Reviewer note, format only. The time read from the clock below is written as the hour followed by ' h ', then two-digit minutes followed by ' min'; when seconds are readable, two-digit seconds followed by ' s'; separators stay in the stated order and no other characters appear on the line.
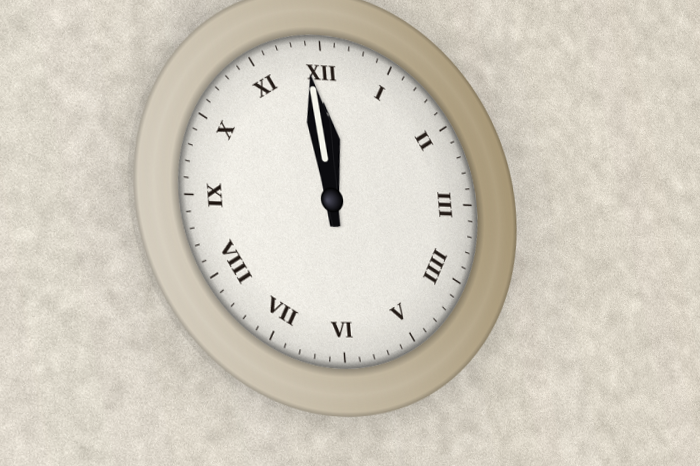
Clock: 11 h 59 min
